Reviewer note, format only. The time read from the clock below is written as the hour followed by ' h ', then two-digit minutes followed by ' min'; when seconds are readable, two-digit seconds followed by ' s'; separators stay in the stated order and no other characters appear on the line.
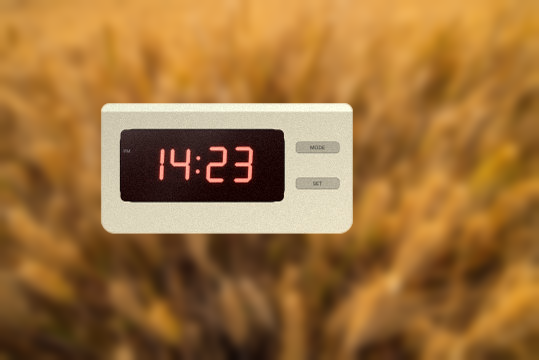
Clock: 14 h 23 min
